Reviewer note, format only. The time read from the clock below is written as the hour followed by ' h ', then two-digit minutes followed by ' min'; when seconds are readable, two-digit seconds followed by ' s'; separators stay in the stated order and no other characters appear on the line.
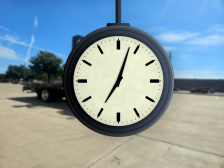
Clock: 7 h 03 min
